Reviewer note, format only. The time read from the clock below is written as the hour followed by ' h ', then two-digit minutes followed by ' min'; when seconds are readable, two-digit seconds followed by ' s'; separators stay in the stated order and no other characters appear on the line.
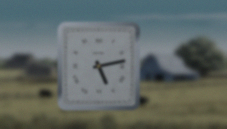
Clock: 5 h 13 min
